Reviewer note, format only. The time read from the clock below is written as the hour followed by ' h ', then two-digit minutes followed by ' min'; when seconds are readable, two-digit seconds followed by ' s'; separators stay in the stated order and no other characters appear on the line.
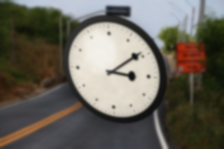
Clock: 3 h 09 min
